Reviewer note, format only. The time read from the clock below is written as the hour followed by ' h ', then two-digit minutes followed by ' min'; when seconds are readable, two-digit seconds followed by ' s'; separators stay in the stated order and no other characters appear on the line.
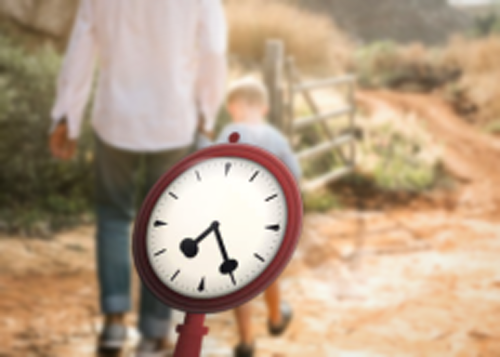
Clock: 7 h 25 min
